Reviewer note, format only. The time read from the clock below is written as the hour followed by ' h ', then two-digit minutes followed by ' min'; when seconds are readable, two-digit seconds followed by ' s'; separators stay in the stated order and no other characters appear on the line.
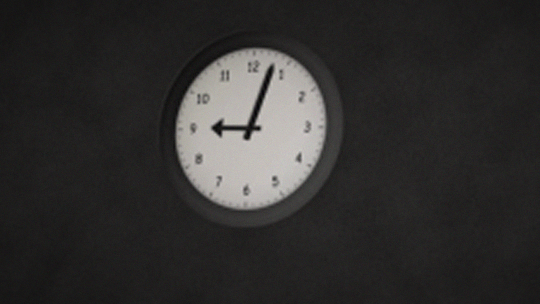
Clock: 9 h 03 min
